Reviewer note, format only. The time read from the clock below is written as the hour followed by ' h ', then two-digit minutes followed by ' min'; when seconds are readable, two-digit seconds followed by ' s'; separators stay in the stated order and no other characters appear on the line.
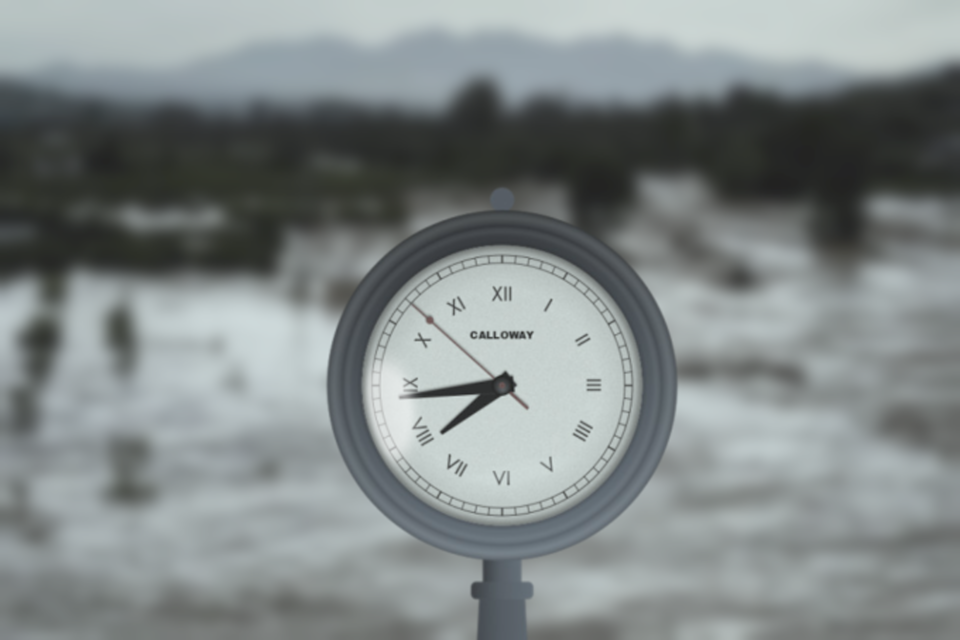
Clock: 7 h 43 min 52 s
